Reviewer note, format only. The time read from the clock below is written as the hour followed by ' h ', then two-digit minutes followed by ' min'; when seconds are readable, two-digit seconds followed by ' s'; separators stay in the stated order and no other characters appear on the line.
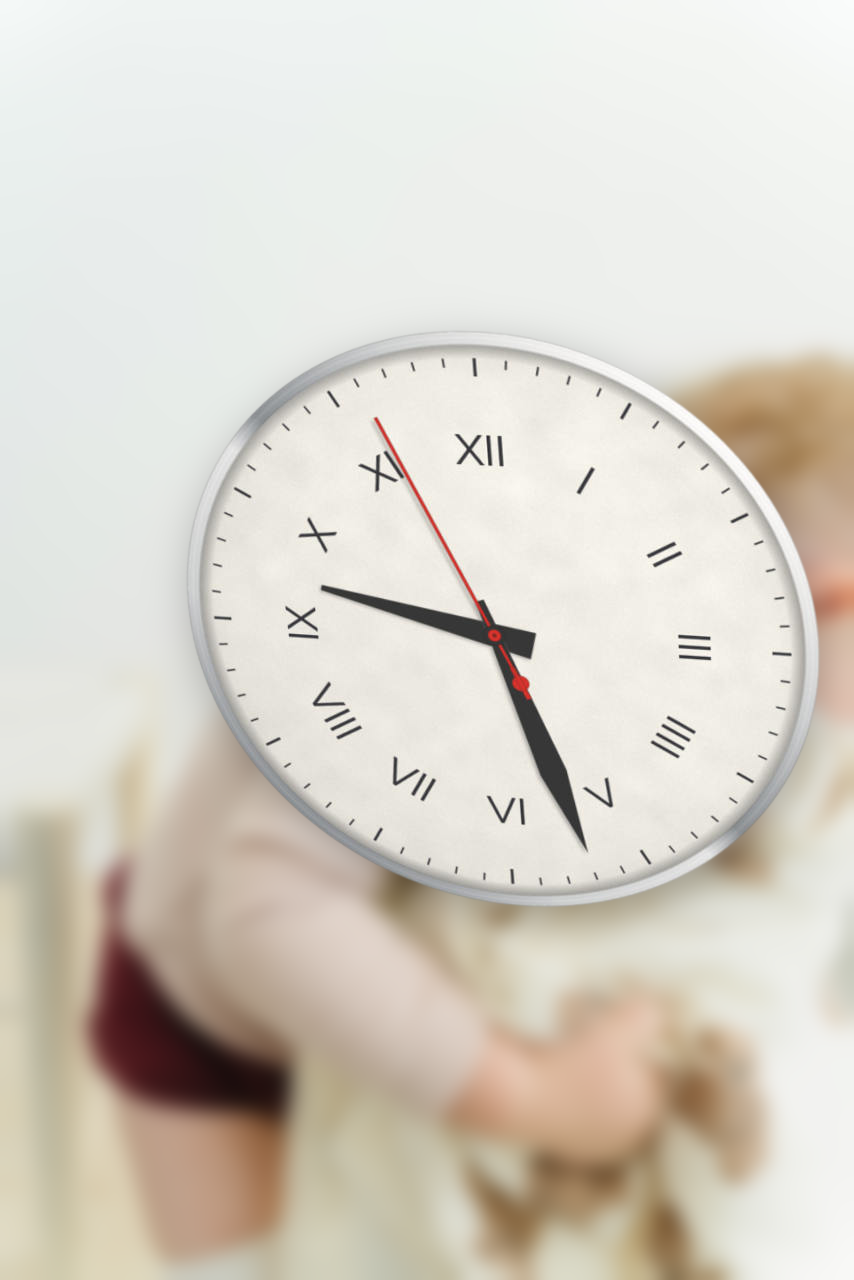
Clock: 9 h 26 min 56 s
